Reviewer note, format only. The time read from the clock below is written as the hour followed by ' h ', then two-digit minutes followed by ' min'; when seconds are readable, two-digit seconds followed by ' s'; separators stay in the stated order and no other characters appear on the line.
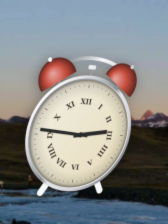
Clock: 2 h 46 min
